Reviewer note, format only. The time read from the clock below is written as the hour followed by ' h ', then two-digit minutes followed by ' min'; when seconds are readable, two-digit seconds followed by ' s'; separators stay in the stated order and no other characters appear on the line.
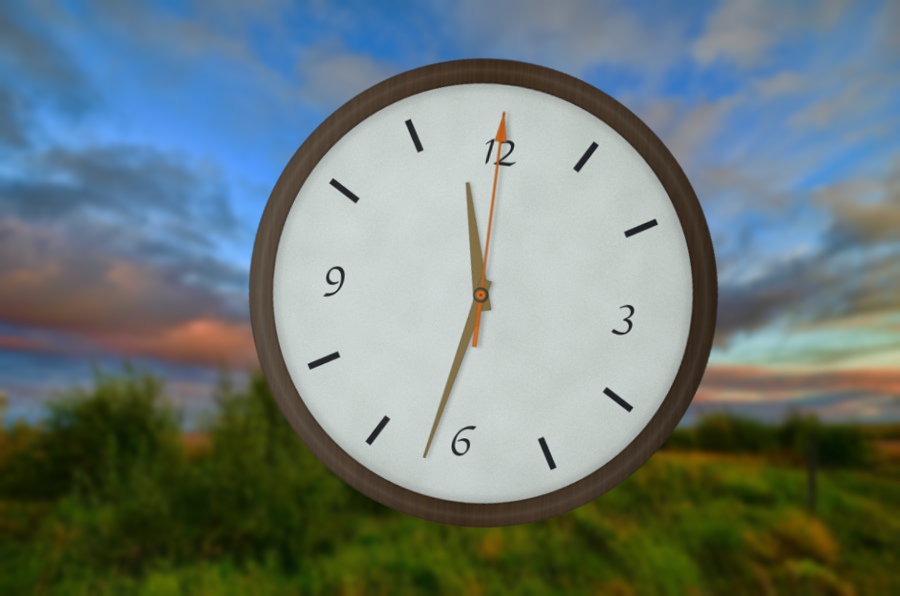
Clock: 11 h 32 min 00 s
